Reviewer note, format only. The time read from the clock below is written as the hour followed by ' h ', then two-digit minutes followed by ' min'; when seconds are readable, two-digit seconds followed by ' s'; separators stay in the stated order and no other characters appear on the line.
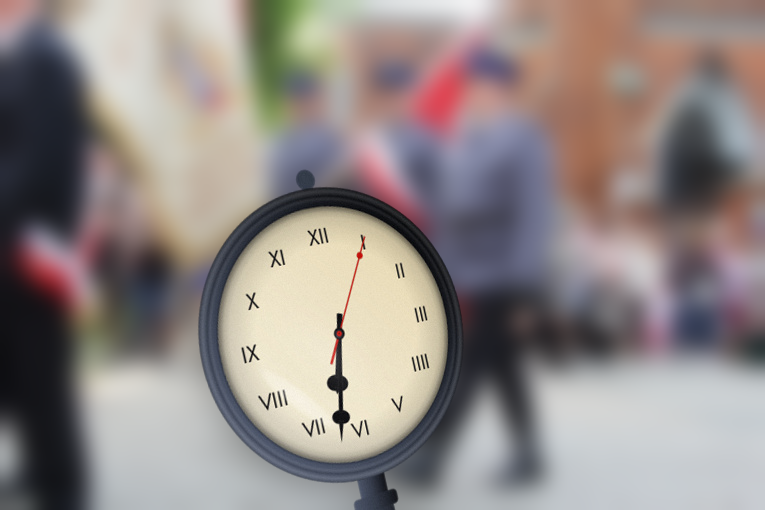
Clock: 6 h 32 min 05 s
